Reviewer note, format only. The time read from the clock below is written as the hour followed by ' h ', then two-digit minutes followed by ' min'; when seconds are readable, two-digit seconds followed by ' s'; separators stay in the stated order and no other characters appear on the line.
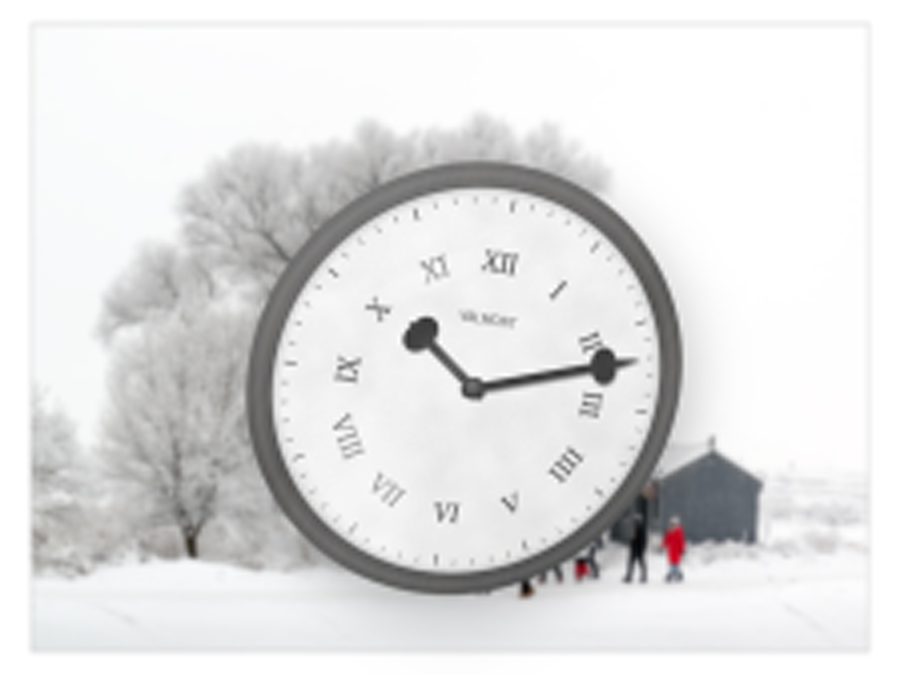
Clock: 10 h 12 min
